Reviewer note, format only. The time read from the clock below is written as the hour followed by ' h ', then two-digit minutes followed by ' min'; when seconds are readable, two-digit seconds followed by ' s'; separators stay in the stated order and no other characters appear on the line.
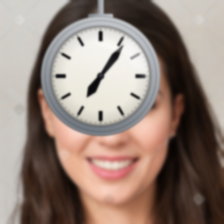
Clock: 7 h 06 min
